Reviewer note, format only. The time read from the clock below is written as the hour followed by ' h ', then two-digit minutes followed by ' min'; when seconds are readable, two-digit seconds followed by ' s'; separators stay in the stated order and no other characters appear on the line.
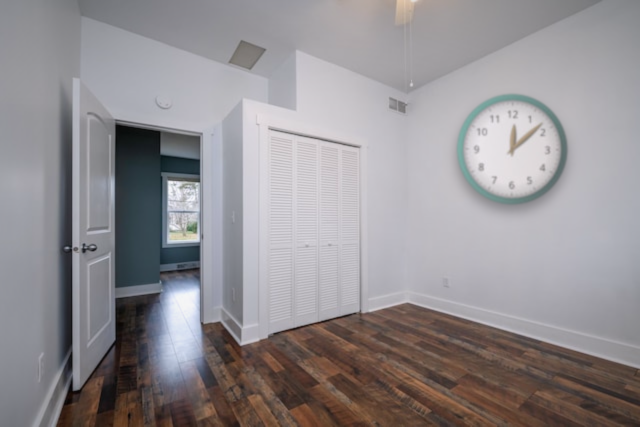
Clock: 12 h 08 min
